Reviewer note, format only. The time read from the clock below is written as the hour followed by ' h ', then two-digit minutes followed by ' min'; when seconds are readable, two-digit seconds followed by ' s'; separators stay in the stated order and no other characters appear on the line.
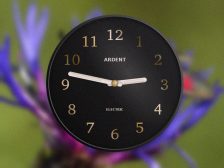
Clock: 2 h 47 min
